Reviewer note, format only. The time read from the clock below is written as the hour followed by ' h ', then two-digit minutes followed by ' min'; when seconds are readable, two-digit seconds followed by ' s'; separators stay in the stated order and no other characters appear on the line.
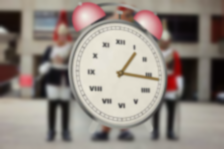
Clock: 1 h 16 min
